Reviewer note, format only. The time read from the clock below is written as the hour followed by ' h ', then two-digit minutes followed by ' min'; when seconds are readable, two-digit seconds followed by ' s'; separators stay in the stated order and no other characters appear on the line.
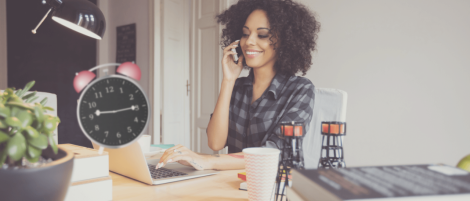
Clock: 9 h 15 min
